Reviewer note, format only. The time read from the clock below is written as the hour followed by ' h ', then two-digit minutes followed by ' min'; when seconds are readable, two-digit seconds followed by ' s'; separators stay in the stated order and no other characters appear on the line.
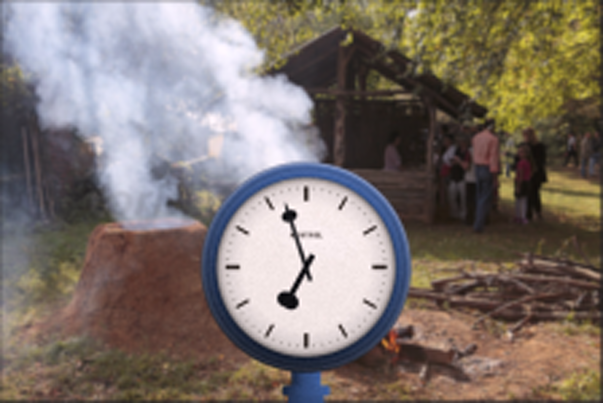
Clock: 6 h 57 min
